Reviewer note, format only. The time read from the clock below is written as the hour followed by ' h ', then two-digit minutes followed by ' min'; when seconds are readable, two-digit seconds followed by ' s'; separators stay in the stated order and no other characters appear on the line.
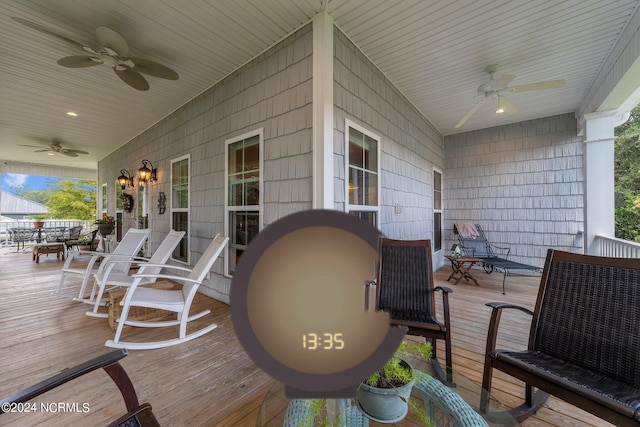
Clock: 13 h 35 min
